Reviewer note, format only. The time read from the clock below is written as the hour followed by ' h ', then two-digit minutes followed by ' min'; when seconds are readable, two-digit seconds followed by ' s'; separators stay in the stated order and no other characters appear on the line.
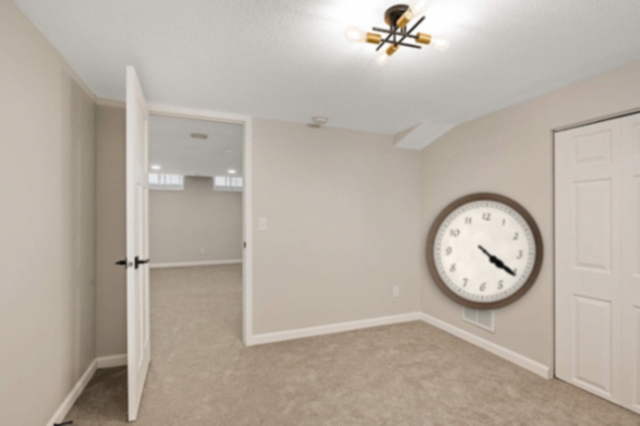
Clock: 4 h 21 min
